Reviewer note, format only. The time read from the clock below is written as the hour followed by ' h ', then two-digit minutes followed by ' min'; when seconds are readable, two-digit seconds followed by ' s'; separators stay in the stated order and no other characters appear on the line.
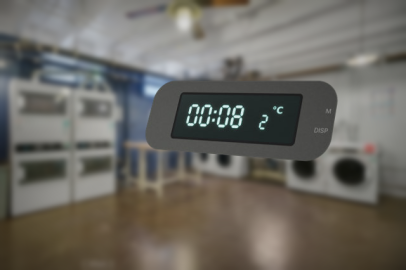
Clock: 0 h 08 min
